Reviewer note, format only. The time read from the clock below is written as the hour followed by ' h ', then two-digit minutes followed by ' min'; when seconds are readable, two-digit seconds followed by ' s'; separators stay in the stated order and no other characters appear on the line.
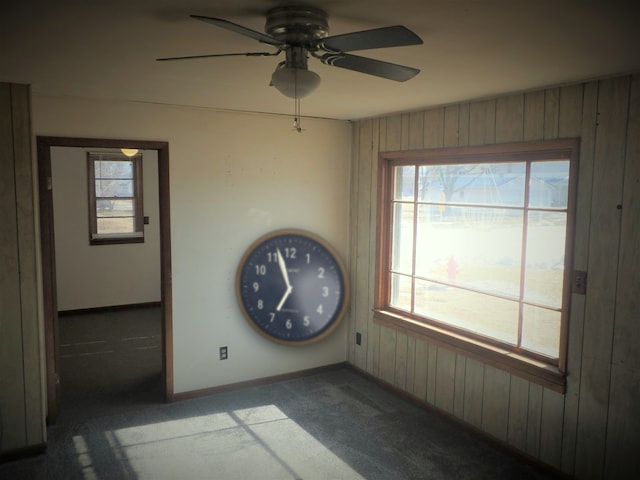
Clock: 6 h 57 min
